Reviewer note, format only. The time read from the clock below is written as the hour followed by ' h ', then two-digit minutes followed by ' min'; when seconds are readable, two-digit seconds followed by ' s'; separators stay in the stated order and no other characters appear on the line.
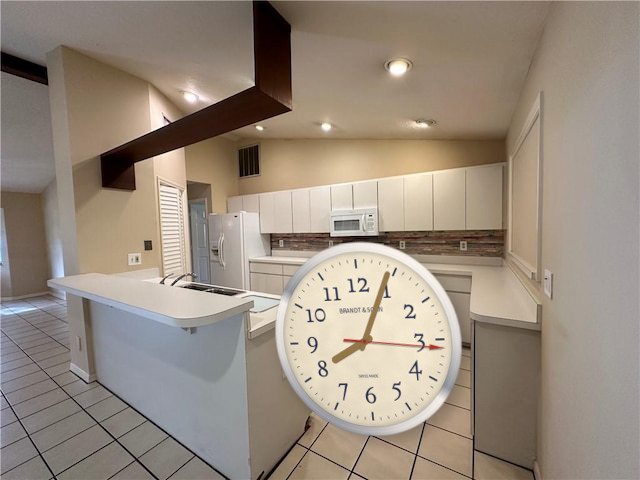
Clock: 8 h 04 min 16 s
